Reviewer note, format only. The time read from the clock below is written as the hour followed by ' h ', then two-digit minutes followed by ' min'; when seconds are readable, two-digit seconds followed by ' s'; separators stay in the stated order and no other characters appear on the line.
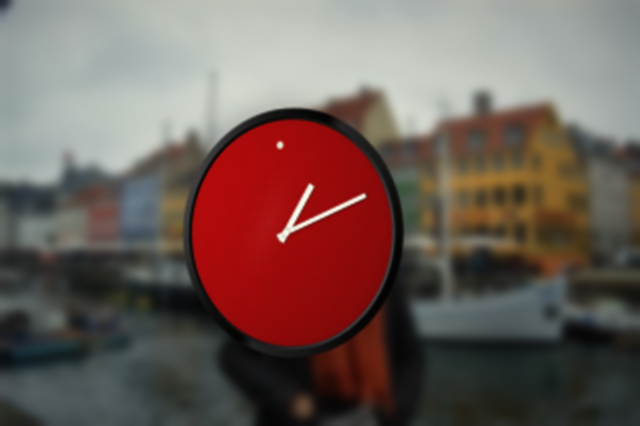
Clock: 1 h 12 min
